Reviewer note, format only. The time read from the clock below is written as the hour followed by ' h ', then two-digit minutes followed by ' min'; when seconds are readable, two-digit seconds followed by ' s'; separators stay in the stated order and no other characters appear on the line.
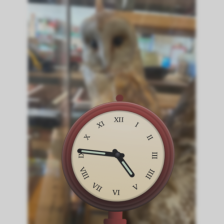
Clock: 4 h 46 min
